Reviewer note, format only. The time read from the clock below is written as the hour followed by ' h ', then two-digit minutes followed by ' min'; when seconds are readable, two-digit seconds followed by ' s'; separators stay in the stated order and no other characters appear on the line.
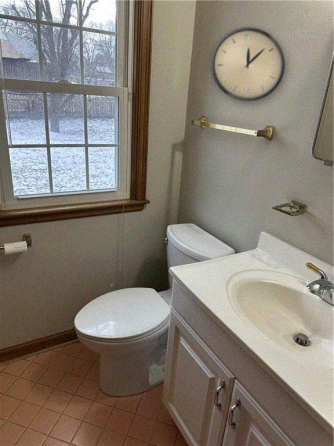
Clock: 12 h 08 min
